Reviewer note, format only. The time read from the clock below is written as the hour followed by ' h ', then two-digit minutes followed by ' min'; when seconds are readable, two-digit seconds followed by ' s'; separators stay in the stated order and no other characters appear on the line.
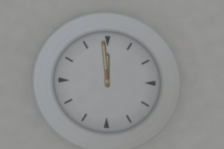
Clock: 11 h 59 min
